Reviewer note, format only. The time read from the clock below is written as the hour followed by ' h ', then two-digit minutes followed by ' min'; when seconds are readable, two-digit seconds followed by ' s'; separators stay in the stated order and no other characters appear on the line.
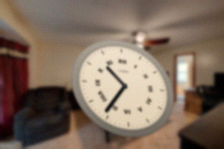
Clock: 10 h 36 min
